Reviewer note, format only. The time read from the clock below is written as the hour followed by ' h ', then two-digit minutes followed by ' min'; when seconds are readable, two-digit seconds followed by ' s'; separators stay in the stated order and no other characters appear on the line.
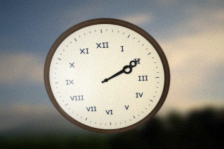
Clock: 2 h 10 min
